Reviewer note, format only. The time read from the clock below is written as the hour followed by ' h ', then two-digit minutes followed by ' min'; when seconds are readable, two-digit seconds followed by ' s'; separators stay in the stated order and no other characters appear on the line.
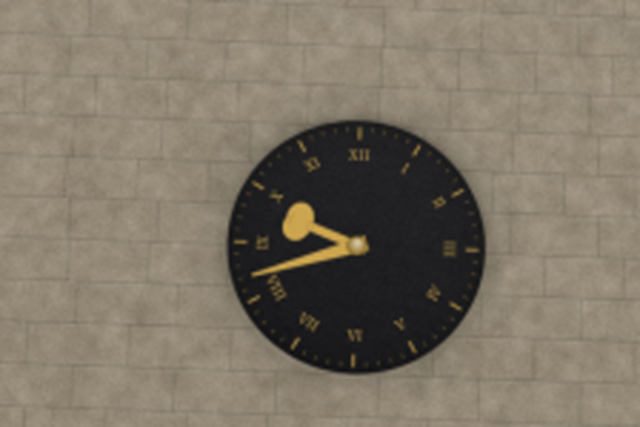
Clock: 9 h 42 min
